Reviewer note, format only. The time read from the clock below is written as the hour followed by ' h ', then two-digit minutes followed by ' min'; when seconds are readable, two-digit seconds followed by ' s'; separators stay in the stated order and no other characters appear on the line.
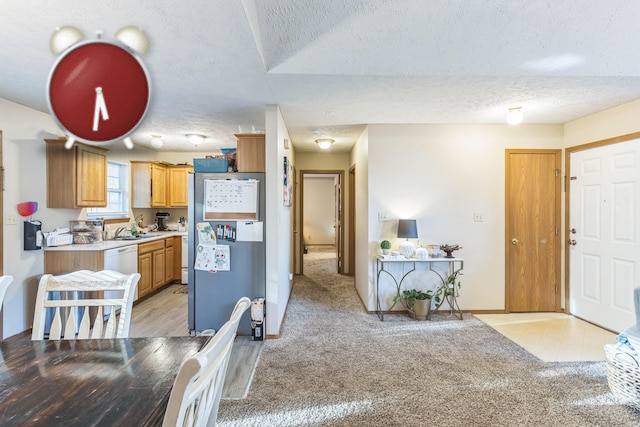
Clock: 5 h 31 min
